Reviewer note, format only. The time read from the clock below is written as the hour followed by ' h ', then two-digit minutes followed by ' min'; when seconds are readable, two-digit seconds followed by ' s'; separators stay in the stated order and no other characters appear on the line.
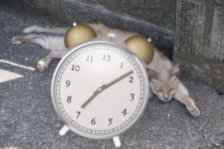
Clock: 7 h 08 min
